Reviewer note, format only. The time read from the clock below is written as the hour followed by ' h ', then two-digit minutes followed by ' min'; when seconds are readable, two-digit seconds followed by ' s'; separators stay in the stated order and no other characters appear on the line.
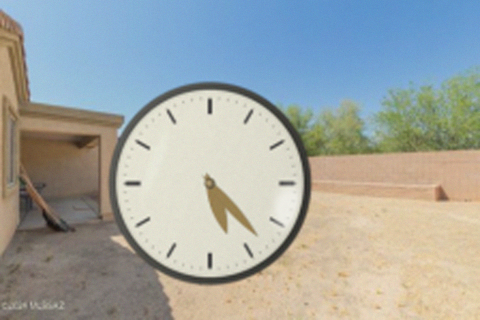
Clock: 5 h 23 min
